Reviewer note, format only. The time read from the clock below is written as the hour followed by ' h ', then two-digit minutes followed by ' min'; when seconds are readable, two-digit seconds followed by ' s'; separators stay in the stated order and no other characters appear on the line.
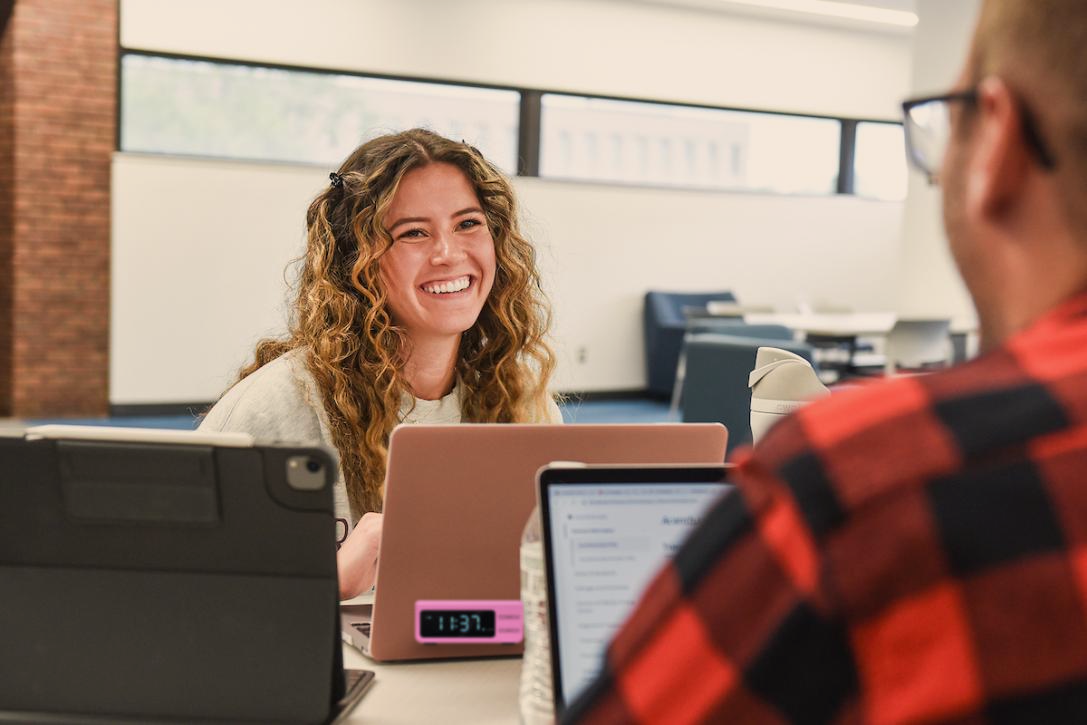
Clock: 11 h 37 min
